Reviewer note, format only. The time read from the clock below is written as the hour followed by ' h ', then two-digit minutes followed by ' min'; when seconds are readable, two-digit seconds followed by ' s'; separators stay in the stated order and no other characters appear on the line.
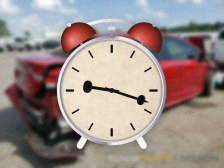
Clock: 9 h 18 min
